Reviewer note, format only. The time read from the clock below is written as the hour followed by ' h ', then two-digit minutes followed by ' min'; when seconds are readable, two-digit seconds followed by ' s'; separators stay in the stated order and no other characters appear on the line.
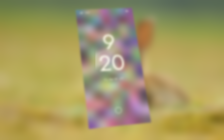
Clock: 9 h 20 min
